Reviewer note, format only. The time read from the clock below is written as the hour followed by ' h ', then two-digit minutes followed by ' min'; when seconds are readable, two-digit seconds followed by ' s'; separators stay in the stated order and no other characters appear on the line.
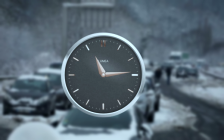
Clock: 11 h 14 min
